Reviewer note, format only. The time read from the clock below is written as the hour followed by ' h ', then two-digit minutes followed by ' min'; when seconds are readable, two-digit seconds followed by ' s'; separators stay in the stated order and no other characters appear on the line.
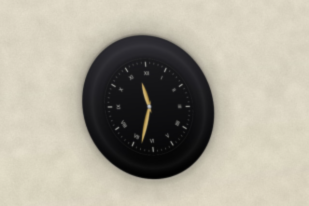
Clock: 11 h 33 min
